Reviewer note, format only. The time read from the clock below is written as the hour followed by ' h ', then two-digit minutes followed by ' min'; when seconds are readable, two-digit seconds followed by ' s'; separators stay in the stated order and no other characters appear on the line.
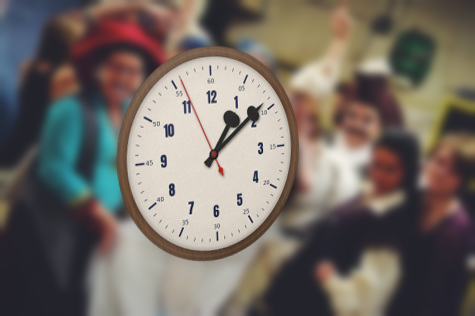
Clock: 1 h 08 min 56 s
